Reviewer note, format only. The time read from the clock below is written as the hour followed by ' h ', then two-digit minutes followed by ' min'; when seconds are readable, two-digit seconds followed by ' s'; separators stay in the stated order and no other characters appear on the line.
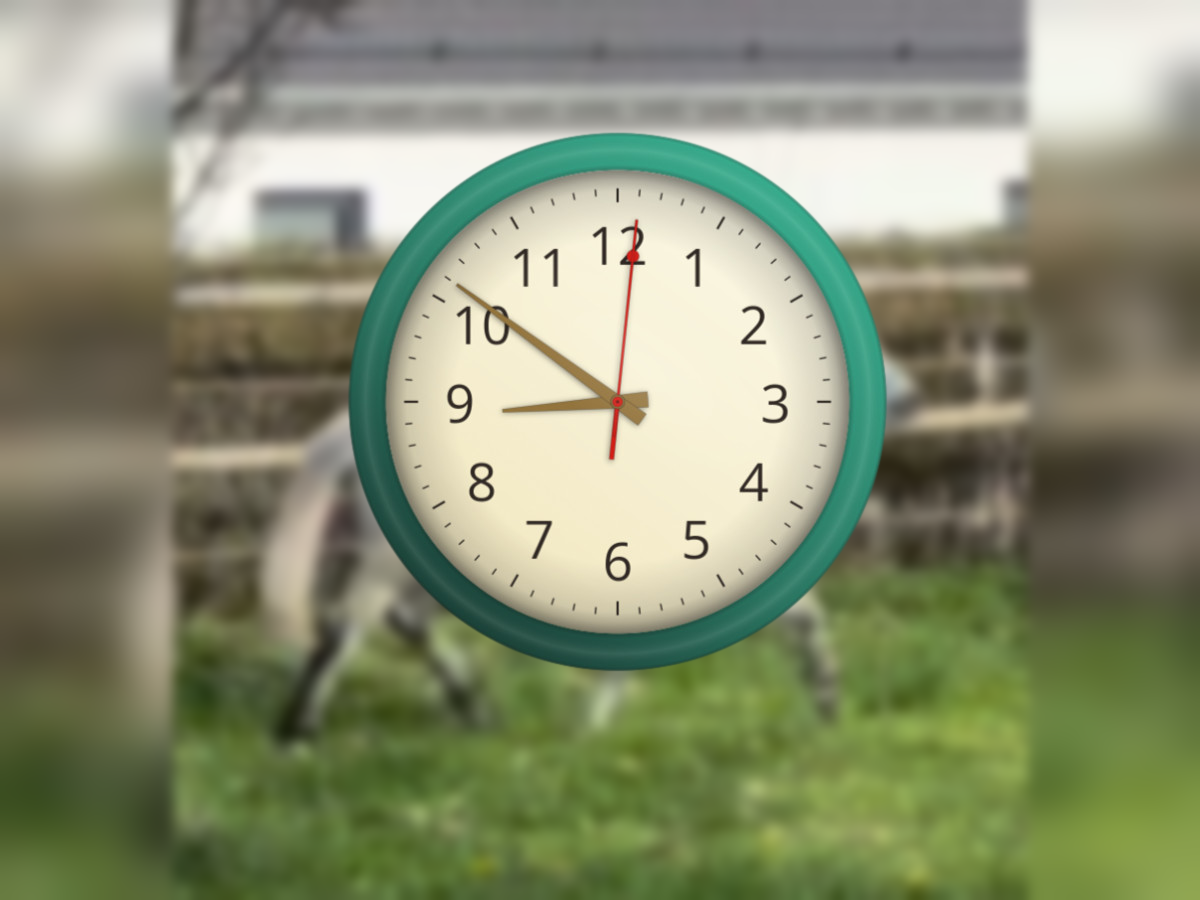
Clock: 8 h 51 min 01 s
